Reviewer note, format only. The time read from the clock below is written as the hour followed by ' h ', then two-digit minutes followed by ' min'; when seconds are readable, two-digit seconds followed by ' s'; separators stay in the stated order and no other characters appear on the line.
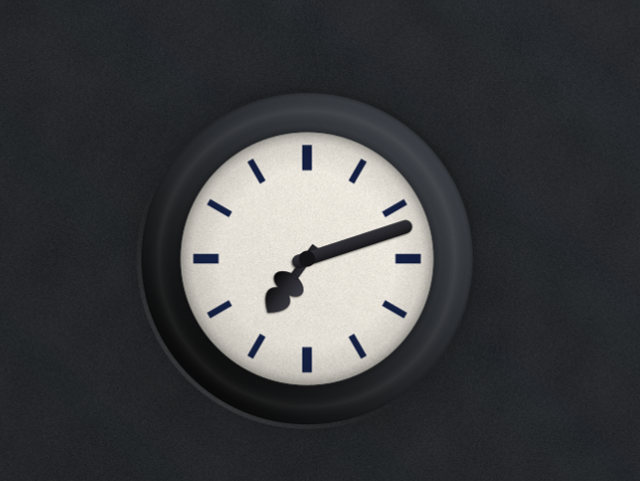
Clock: 7 h 12 min
